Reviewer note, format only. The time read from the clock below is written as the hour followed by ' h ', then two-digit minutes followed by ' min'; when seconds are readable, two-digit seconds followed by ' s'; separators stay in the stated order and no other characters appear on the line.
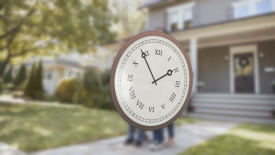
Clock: 1 h 54 min
